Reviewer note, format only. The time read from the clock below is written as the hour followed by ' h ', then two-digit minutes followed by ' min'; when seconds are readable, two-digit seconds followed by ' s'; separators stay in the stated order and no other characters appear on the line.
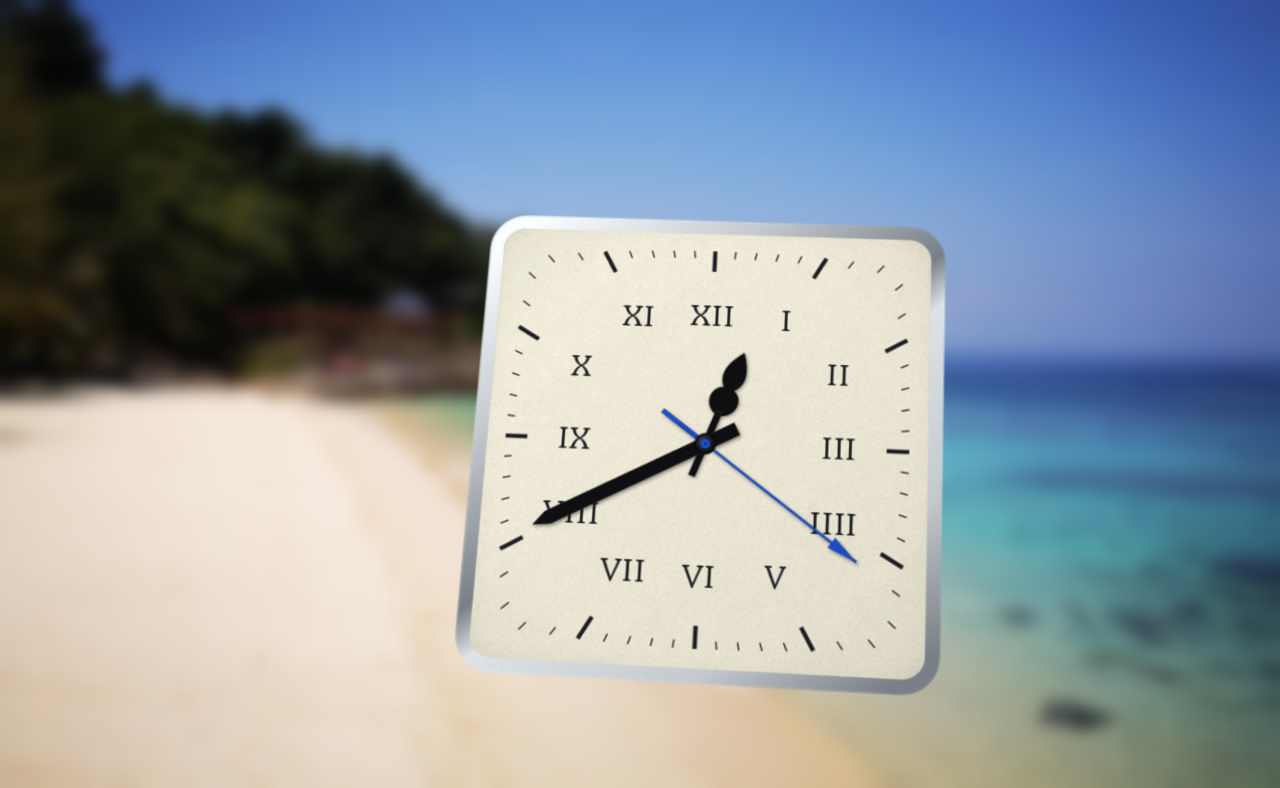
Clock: 12 h 40 min 21 s
